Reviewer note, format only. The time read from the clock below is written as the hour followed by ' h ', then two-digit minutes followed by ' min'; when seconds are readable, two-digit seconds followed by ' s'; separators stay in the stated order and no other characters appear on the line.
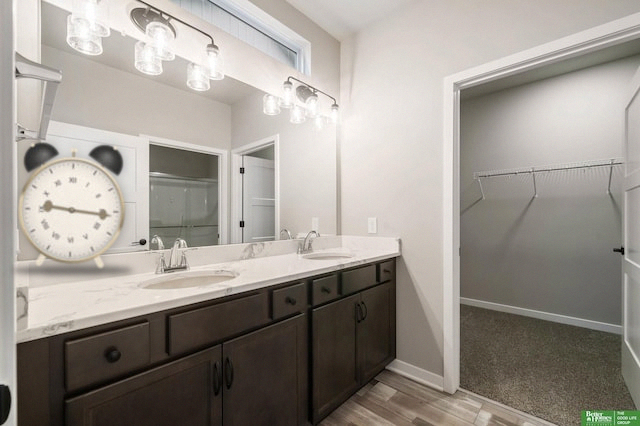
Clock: 9 h 16 min
